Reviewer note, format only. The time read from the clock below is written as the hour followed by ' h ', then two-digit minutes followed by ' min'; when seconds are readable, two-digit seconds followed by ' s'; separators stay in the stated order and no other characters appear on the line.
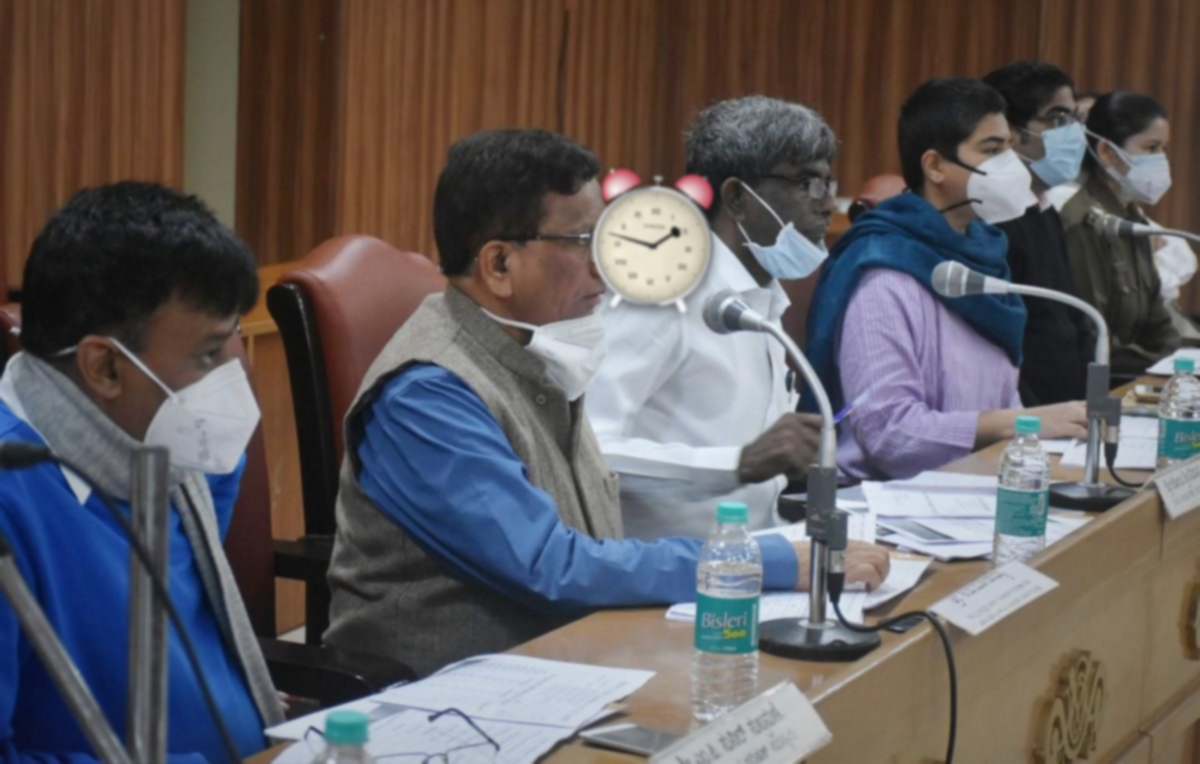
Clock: 1 h 47 min
